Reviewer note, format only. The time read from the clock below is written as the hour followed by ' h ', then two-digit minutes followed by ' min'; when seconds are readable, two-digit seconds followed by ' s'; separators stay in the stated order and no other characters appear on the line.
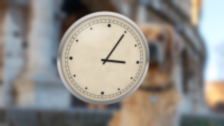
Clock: 3 h 05 min
